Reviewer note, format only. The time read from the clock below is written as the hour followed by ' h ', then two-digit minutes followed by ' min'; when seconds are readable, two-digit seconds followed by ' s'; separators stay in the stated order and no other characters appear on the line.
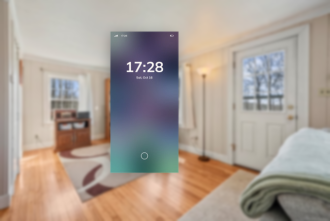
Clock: 17 h 28 min
